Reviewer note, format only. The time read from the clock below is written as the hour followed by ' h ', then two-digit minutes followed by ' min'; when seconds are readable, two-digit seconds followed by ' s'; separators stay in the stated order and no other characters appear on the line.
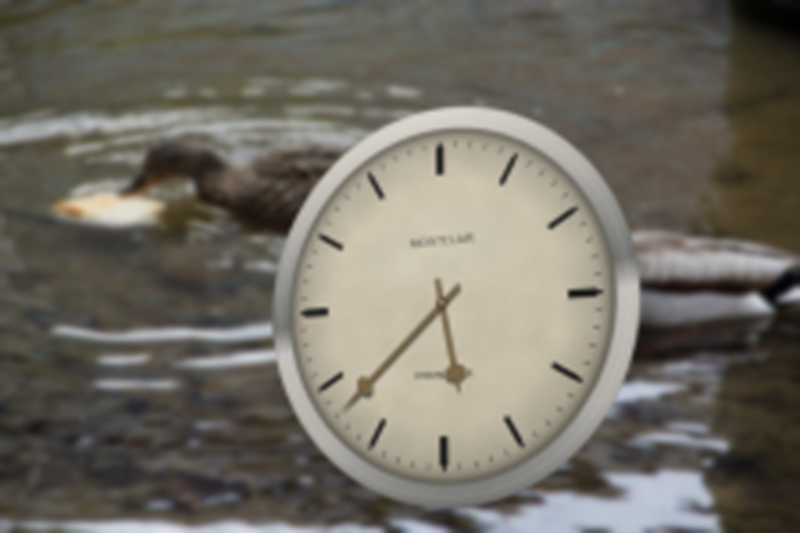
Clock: 5 h 38 min
